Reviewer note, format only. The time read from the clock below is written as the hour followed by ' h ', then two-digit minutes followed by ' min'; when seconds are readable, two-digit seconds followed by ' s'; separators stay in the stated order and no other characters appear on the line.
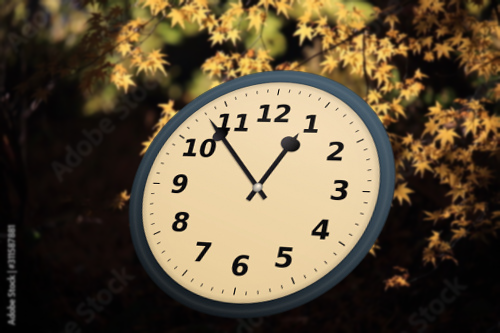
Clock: 12 h 53 min
